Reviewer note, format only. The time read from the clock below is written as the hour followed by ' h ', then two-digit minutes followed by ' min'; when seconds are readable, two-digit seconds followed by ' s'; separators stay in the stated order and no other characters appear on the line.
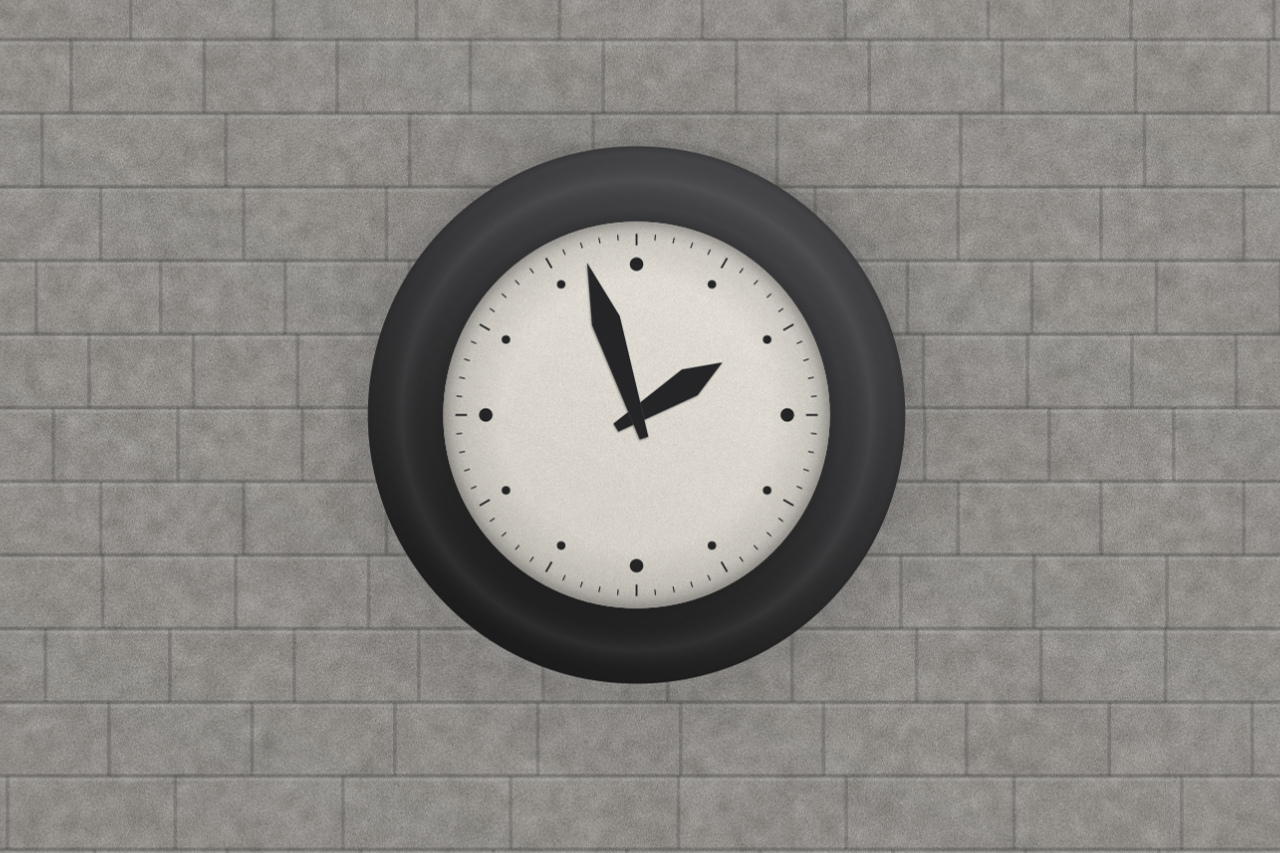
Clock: 1 h 57 min
